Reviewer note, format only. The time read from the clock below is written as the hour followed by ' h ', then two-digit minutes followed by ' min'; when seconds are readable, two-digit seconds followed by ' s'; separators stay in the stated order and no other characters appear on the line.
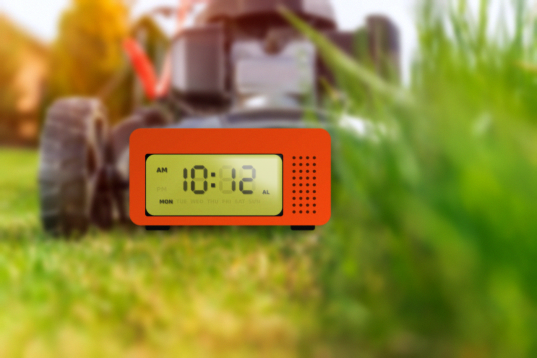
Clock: 10 h 12 min
